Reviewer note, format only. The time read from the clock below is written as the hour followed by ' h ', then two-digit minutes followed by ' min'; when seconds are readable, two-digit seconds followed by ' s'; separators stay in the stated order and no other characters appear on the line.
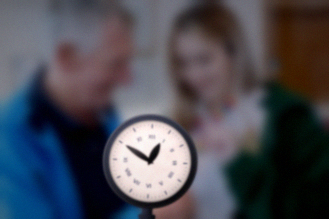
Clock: 12 h 50 min
